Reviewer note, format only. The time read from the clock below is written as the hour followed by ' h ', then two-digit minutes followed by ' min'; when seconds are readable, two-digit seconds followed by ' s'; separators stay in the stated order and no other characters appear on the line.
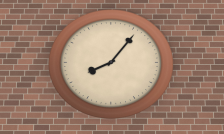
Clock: 8 h 06 min
